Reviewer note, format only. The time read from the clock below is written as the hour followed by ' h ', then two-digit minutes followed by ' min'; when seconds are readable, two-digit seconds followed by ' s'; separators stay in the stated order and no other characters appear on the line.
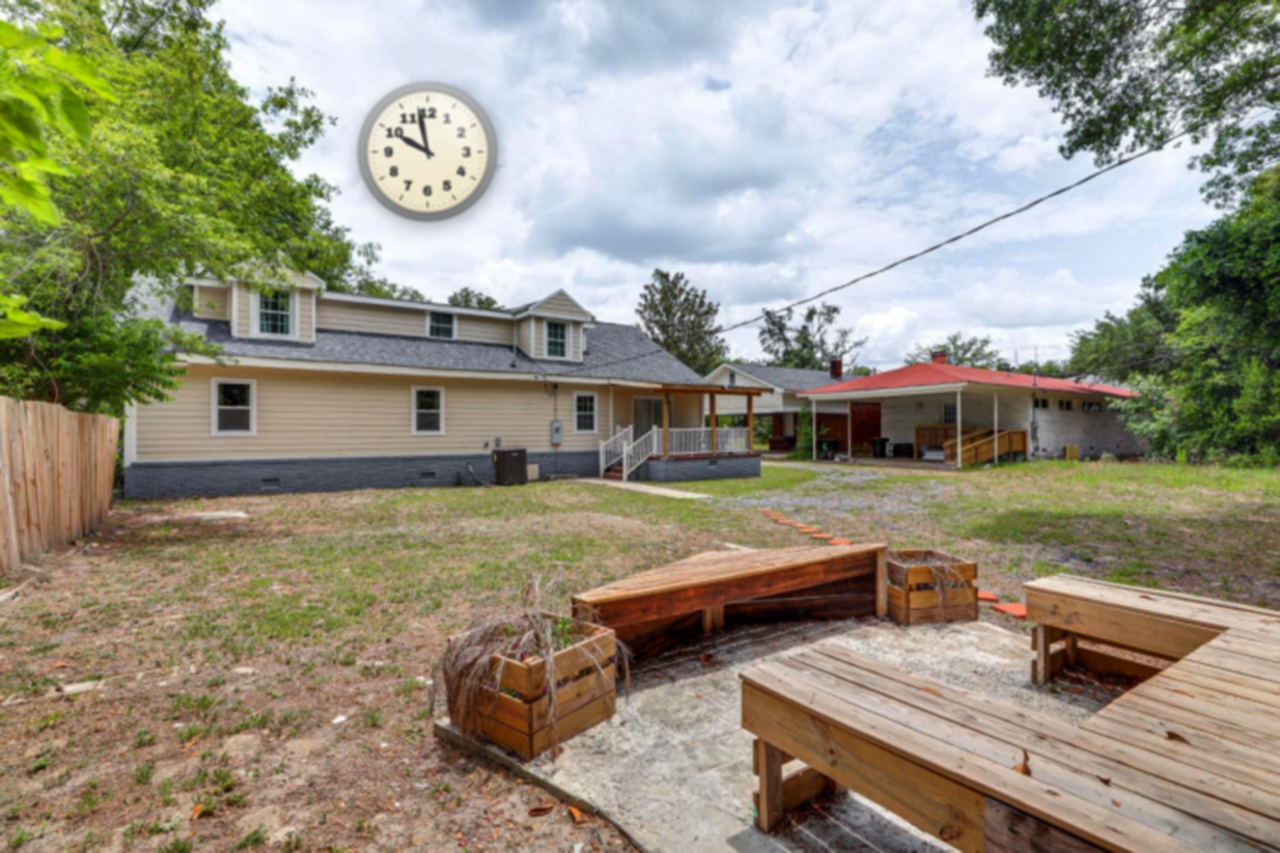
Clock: 9 h 58 min
